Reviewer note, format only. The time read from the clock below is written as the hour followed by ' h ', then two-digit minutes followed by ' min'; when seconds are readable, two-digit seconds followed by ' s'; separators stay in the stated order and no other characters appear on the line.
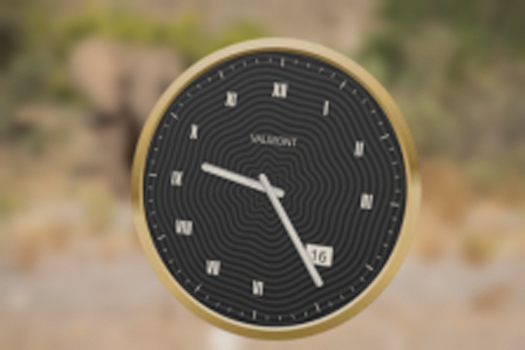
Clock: 9 h 24 min
